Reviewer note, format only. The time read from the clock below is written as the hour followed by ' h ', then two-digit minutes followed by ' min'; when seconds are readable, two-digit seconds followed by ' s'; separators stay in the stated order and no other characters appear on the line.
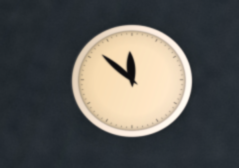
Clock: 11 h 52 min
